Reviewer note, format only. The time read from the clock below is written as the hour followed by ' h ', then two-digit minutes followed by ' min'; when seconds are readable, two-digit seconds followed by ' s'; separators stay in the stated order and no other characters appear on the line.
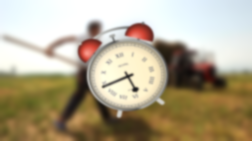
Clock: 5 h 44 min
